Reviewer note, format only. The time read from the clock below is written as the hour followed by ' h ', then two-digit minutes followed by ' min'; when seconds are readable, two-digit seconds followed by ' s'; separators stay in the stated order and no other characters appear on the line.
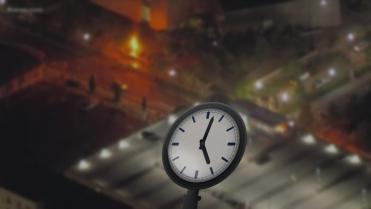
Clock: 5 h 02 min
